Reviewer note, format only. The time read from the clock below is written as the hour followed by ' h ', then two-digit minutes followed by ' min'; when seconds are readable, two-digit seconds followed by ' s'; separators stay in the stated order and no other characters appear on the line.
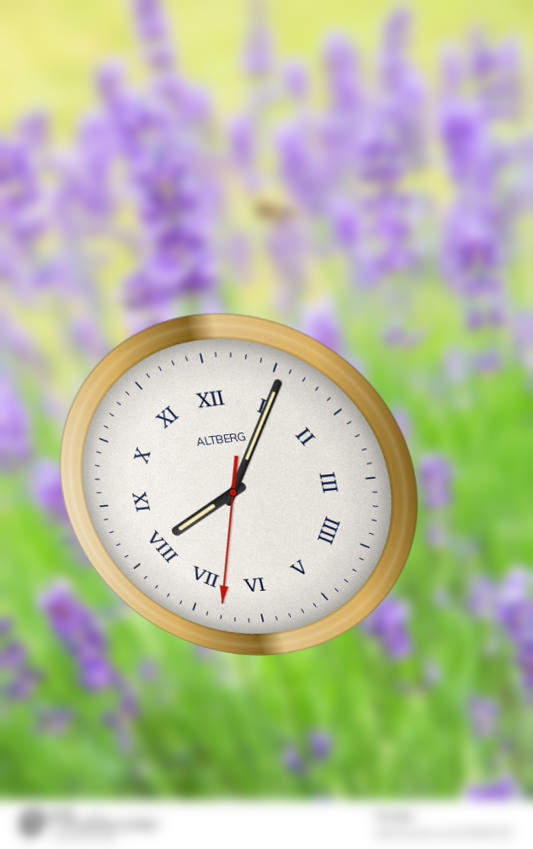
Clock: 8 h 05 min 33 s
